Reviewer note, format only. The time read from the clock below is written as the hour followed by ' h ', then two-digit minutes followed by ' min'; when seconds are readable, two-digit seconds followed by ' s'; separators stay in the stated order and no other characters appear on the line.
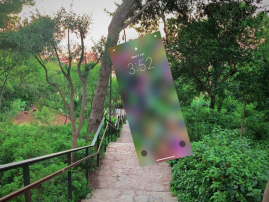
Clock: 3 h 52 min
